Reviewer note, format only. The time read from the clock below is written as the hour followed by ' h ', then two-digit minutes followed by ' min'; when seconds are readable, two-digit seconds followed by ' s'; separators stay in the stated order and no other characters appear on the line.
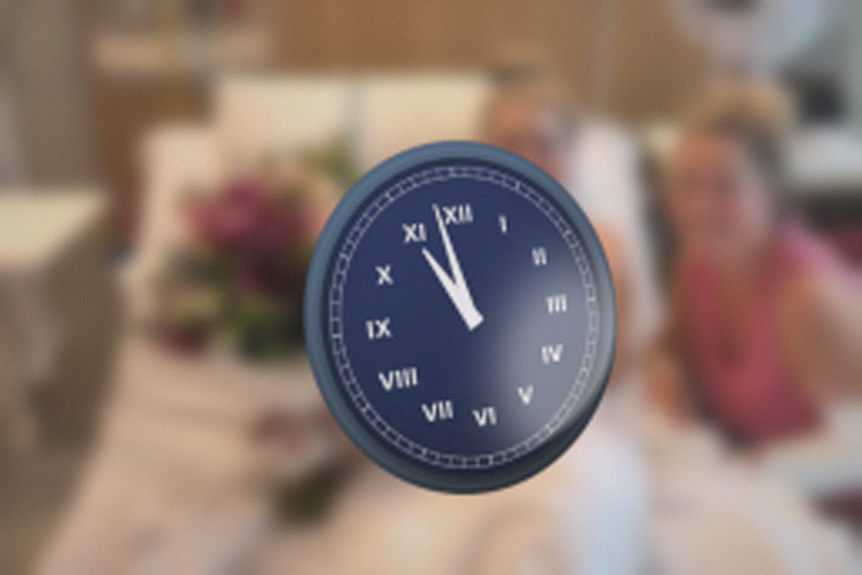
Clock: 10 h 58 min
